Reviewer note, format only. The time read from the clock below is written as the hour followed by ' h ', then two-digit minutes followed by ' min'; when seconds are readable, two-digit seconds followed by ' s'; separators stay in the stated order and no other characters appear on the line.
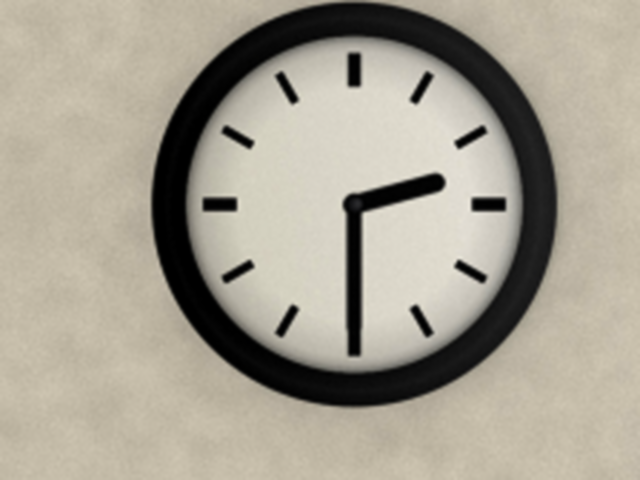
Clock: 2 h 30 min
